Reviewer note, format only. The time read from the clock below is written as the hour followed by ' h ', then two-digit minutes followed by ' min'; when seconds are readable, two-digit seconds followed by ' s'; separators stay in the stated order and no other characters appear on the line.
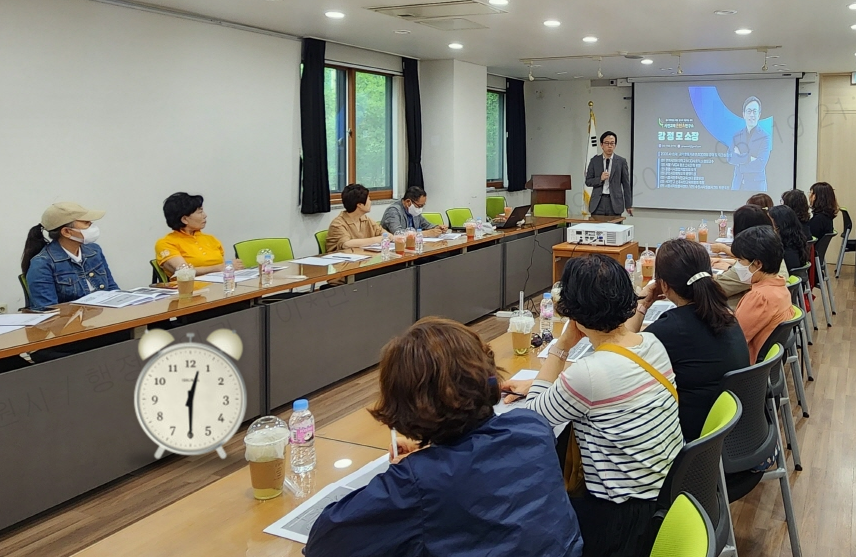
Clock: 12 h 30 min
